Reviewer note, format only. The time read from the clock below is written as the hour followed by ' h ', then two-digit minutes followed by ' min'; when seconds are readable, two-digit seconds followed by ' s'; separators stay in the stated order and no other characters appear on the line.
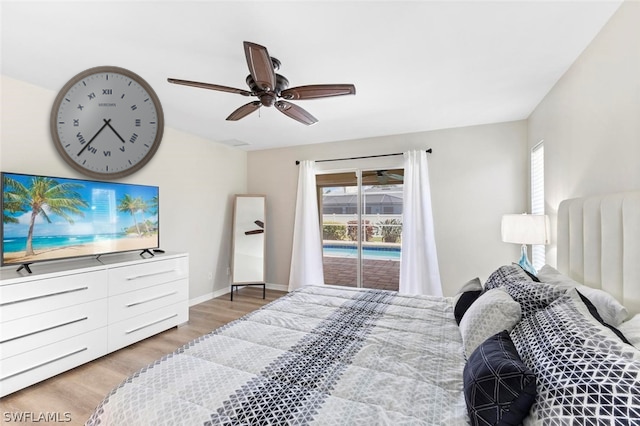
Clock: 4 h 37 min
